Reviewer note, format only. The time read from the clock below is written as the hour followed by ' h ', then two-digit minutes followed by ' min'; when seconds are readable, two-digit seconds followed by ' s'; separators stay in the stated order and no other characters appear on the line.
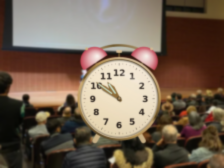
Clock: 10 h 51 min
